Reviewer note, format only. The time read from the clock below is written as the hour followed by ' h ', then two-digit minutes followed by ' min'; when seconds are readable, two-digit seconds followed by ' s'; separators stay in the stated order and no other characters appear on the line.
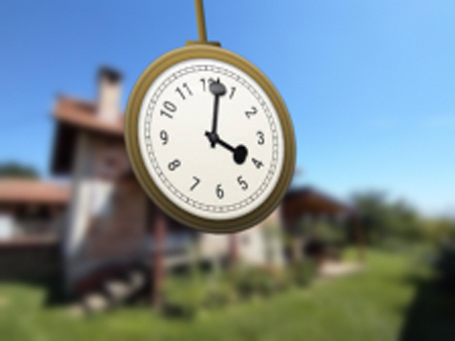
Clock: 4 h 02 min
